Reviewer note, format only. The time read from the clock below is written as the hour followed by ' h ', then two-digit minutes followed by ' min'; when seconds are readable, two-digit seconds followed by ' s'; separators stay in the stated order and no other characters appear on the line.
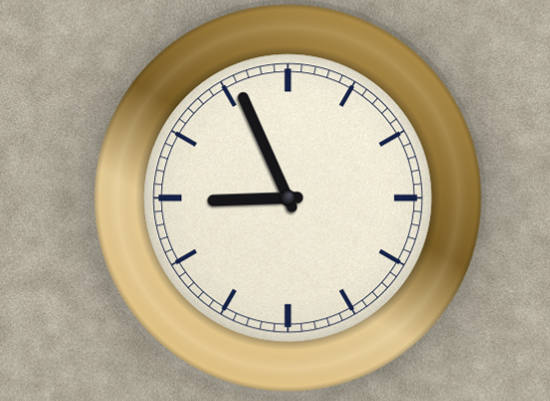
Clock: 8 h 56 min
